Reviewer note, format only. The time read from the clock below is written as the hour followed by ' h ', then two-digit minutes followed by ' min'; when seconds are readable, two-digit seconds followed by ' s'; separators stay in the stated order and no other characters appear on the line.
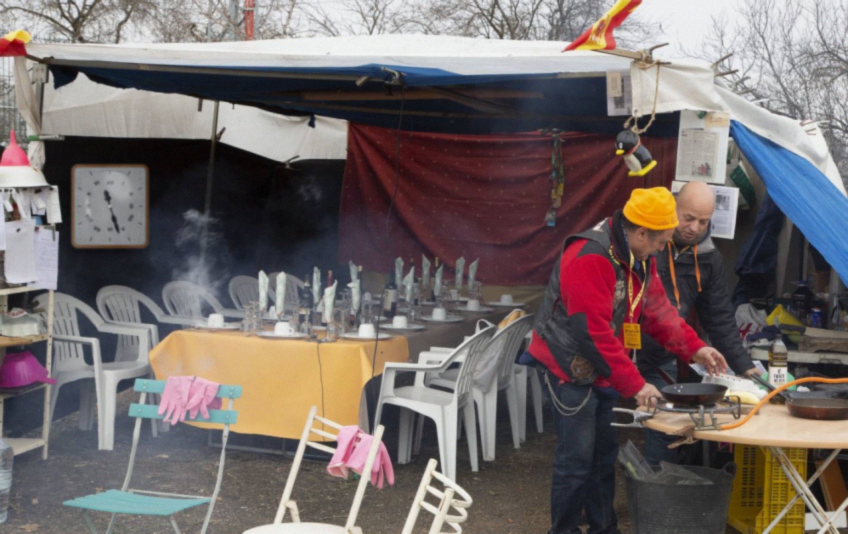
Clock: 11 h 27 min
